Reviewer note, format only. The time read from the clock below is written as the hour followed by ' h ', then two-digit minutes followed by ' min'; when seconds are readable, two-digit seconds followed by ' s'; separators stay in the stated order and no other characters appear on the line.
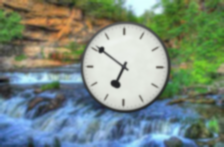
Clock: 6 h 51 min
